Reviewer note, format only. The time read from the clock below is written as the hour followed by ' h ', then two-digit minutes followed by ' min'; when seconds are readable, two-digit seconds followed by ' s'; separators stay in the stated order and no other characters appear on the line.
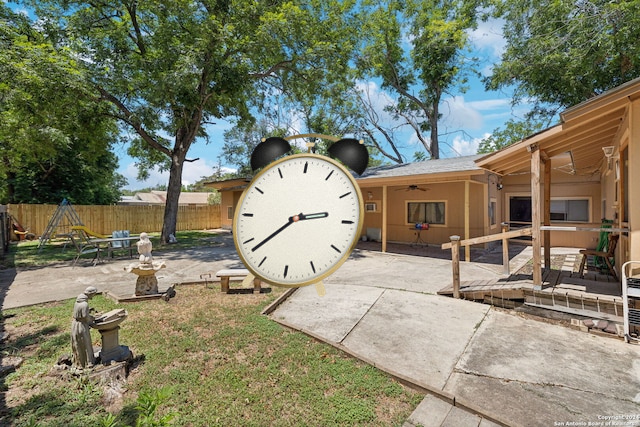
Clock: 2 h 38 min
